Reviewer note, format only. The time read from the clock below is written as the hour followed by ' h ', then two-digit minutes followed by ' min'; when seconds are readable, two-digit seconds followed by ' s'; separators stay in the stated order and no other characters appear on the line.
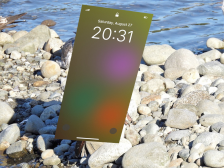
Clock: 20 h 31 min
